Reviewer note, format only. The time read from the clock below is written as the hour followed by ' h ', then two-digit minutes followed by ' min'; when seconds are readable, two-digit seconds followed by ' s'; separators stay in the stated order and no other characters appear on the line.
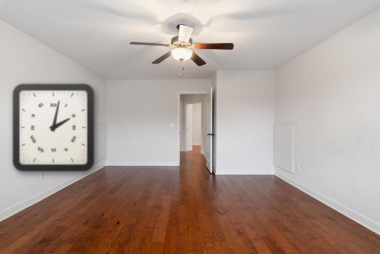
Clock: 2 h 02 min
